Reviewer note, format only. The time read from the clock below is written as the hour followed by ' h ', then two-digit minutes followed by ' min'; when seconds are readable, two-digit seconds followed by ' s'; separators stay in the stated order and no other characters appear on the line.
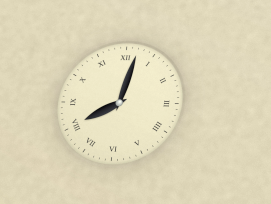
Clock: 8 h 02 min
